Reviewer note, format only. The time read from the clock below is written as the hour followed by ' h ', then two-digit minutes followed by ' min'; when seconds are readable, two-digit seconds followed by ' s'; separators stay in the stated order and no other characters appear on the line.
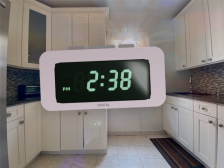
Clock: 2 h 38 min
